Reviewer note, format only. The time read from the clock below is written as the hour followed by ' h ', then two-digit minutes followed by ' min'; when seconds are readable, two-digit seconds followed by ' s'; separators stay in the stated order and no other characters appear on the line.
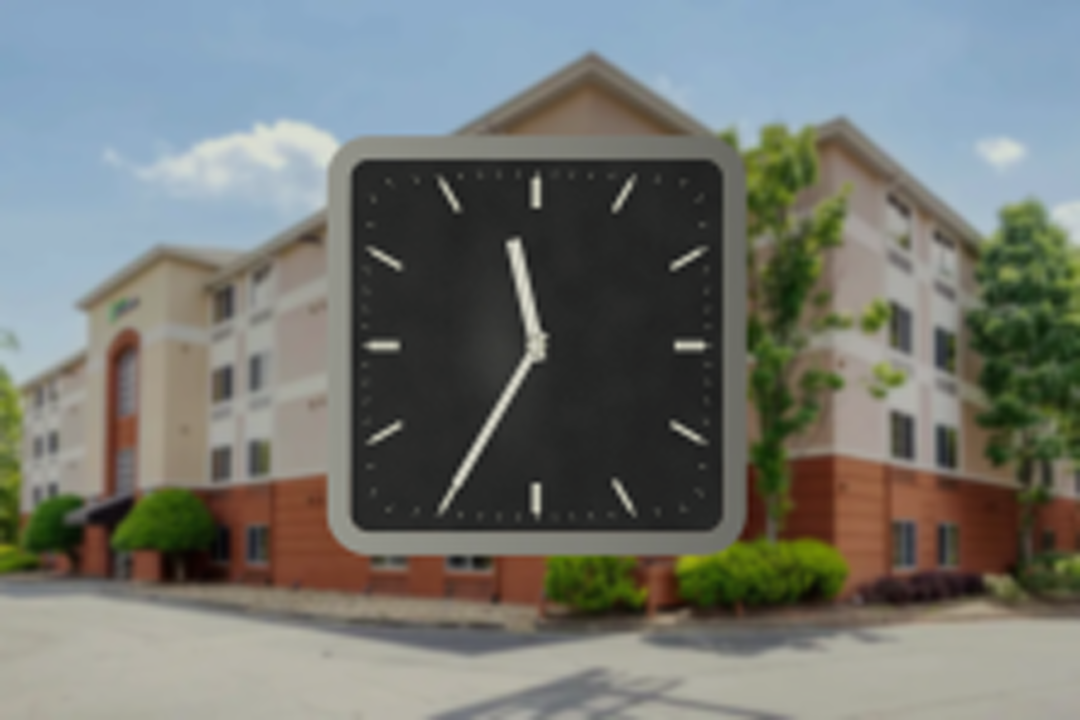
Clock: 11 h 35 min
